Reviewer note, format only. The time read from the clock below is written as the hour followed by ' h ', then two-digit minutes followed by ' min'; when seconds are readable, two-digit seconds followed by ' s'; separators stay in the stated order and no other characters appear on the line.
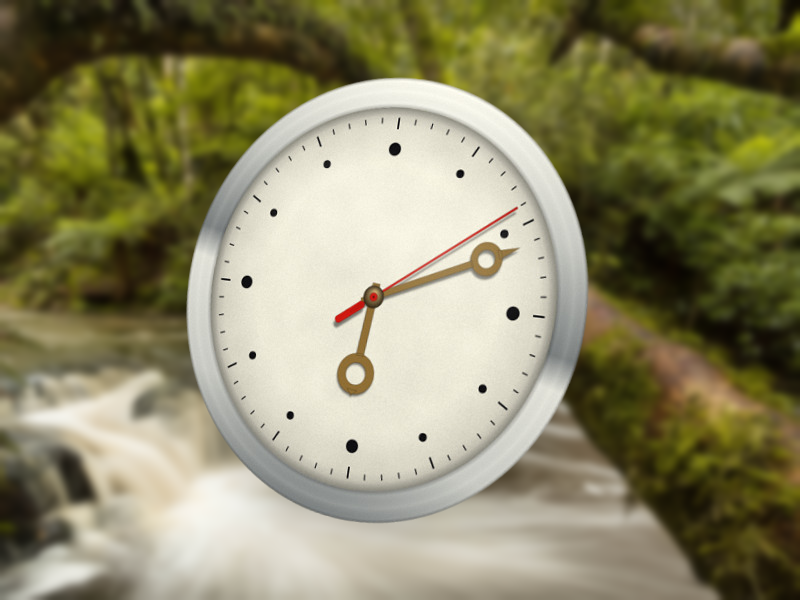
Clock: 6 h 11 min 09 s
